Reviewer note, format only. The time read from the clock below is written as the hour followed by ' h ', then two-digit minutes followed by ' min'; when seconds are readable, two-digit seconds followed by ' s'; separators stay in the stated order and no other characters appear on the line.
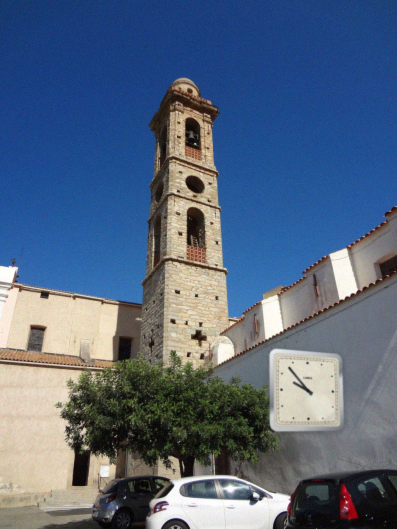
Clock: 9 h 53 min
